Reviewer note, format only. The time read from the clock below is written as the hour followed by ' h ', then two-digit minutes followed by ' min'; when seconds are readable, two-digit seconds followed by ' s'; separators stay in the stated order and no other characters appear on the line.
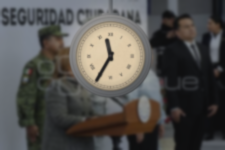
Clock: 11 h 35 min
